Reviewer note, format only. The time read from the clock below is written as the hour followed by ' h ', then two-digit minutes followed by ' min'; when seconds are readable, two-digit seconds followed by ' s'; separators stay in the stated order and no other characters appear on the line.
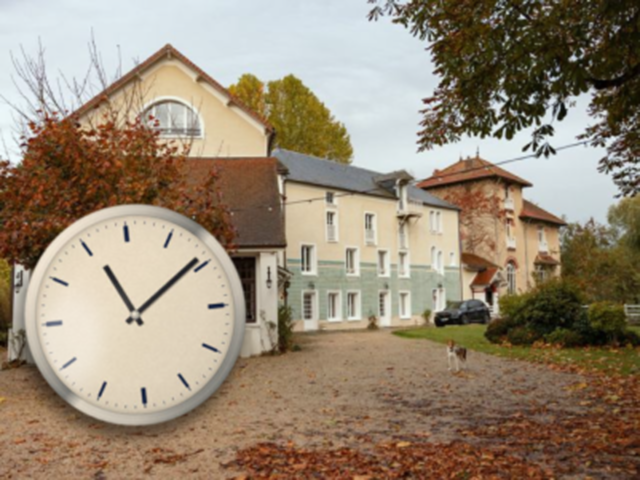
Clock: 11 h 09 min
